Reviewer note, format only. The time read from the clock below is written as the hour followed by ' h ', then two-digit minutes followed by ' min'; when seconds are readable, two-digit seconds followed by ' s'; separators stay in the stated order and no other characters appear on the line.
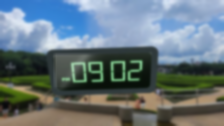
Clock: 9 h 02 min
